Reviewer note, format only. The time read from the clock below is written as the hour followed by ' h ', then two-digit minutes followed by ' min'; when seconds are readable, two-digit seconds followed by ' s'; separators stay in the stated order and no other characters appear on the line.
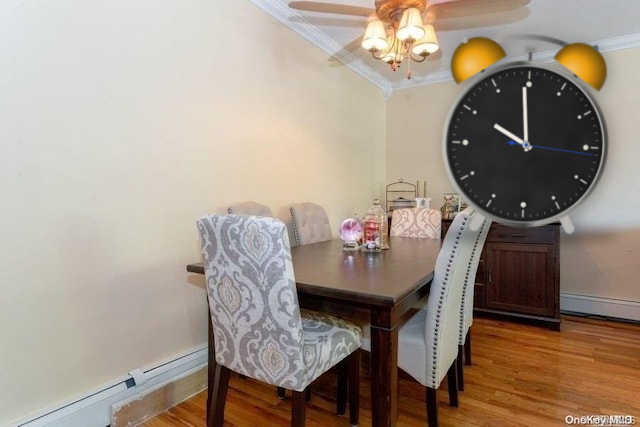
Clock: 9 h 59 min 16 s
